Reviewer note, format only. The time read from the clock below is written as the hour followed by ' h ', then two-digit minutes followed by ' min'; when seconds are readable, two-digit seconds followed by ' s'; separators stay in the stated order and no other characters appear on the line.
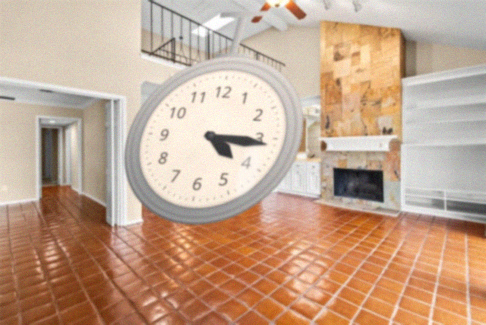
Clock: 4 h 16 min
